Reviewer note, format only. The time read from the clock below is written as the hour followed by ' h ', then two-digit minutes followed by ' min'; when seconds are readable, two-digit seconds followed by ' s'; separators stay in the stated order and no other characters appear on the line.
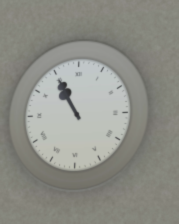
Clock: 10 h 55 min
